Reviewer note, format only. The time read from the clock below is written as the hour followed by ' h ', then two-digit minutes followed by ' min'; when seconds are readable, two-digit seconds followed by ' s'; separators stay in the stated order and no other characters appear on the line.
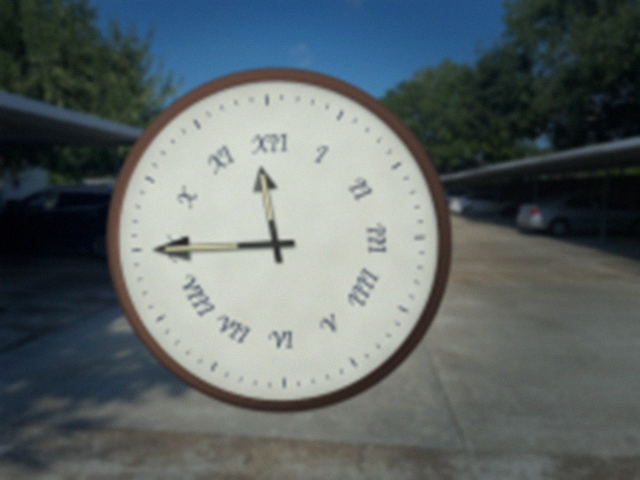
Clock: 11 h 45 min
